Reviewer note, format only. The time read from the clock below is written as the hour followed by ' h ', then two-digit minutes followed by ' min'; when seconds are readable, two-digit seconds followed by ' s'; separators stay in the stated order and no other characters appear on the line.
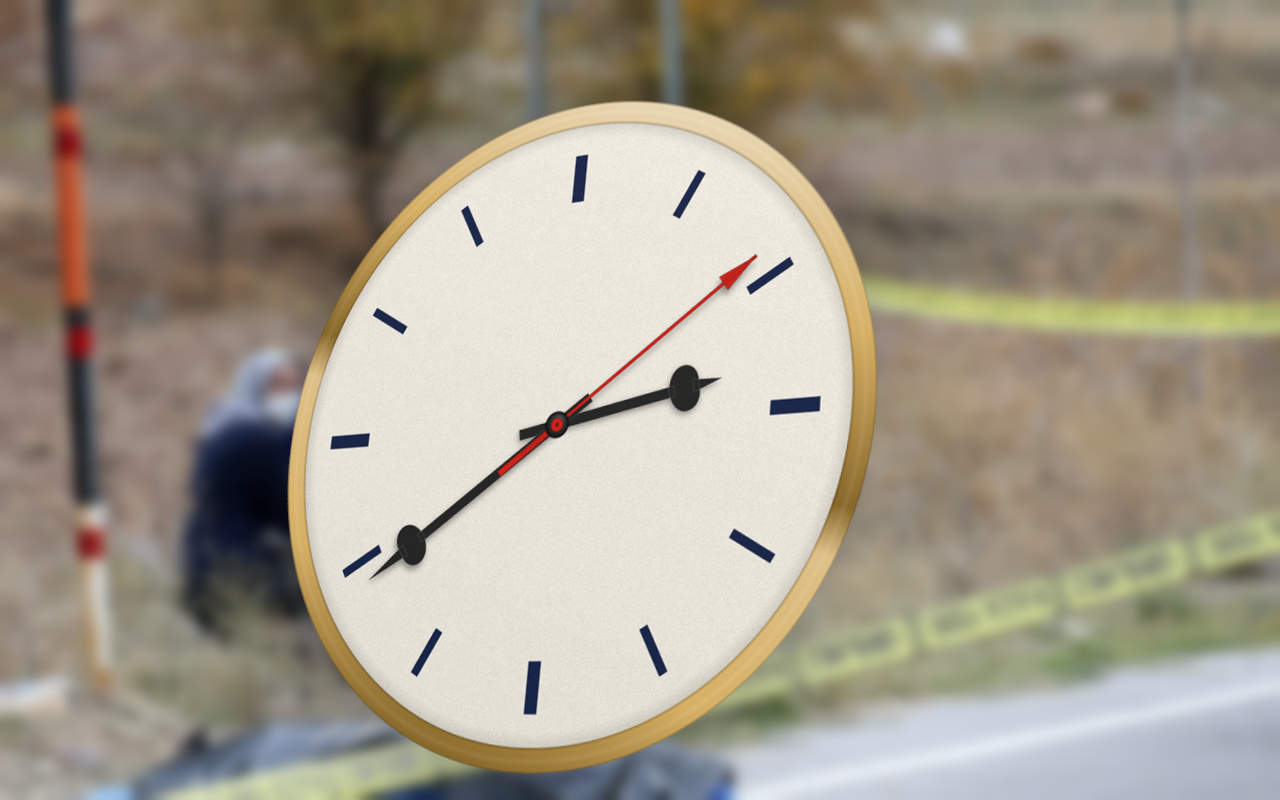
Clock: 2 h 39 min 09 s
